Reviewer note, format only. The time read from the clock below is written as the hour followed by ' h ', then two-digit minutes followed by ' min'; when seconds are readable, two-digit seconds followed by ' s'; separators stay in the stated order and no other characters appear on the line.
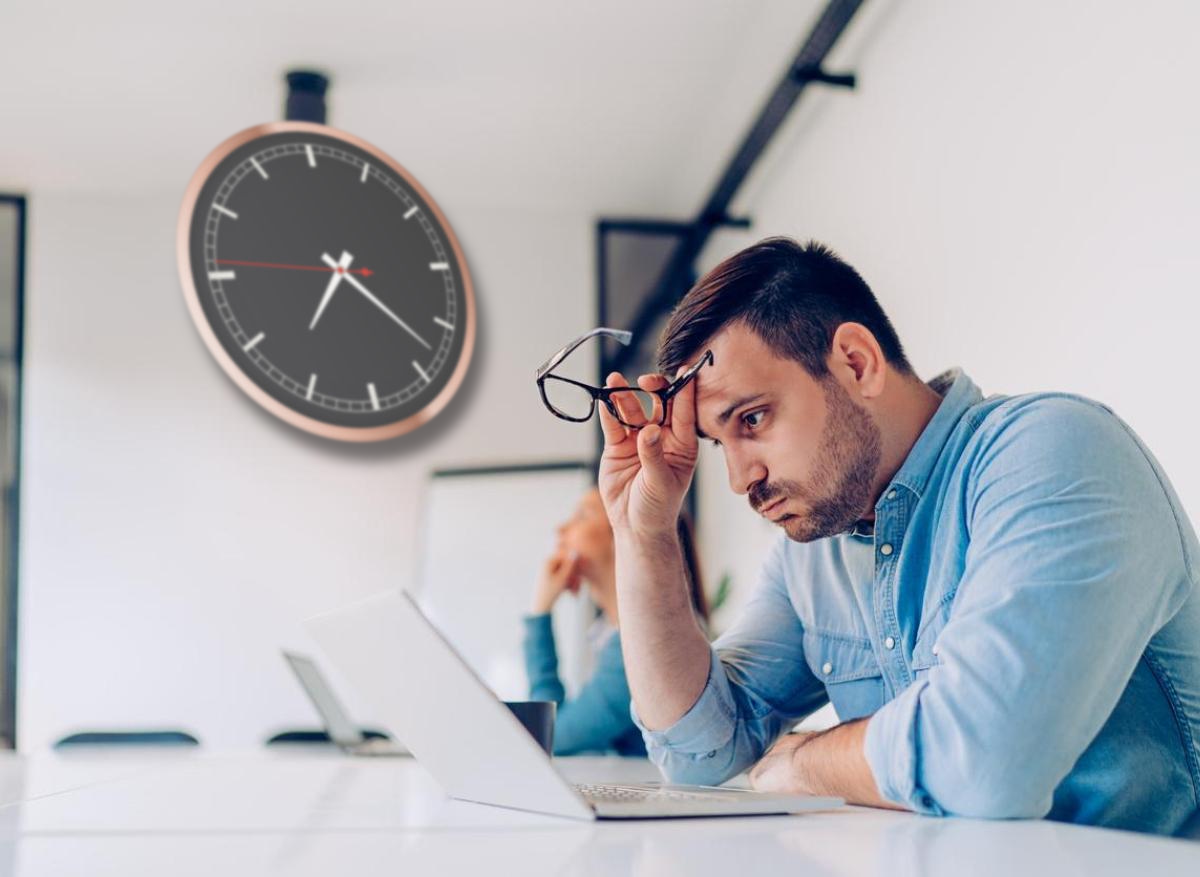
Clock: 7 h 22 min 46 s
